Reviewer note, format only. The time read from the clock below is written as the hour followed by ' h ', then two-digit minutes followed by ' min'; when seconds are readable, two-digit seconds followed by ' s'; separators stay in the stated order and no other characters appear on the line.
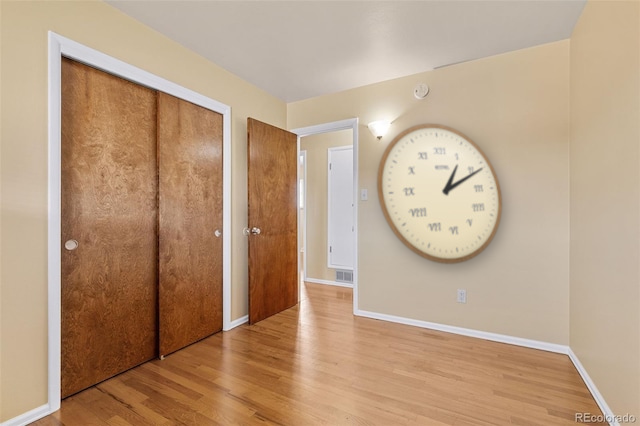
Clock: 1 h 11 min
